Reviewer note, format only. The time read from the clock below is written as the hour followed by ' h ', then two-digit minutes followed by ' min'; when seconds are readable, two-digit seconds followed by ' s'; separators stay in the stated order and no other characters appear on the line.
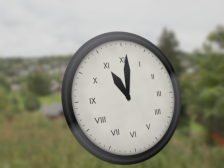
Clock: 11 h 01 min
